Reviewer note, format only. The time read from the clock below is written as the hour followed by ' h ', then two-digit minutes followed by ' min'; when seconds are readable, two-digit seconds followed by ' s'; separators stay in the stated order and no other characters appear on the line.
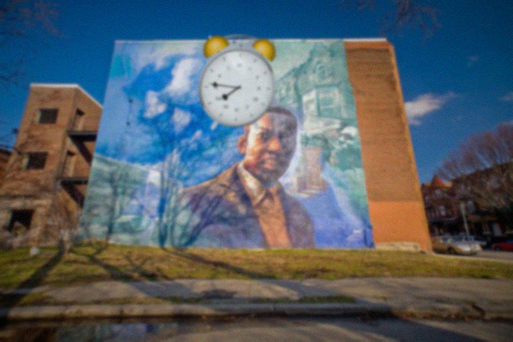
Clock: 7 h 46 min
